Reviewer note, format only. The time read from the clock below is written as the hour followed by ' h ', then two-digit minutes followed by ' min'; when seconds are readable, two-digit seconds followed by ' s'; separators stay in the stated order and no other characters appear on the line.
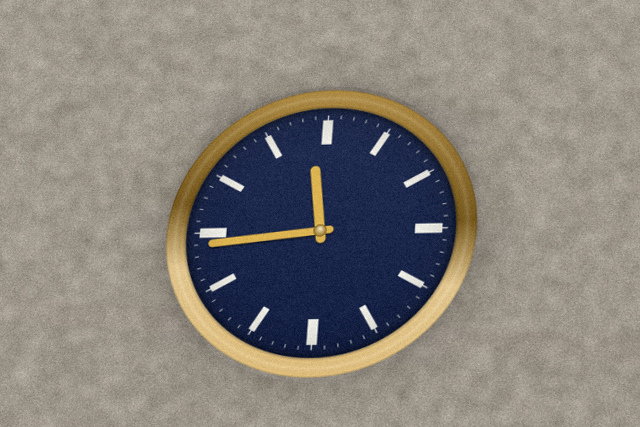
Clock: 11 h 44 min
